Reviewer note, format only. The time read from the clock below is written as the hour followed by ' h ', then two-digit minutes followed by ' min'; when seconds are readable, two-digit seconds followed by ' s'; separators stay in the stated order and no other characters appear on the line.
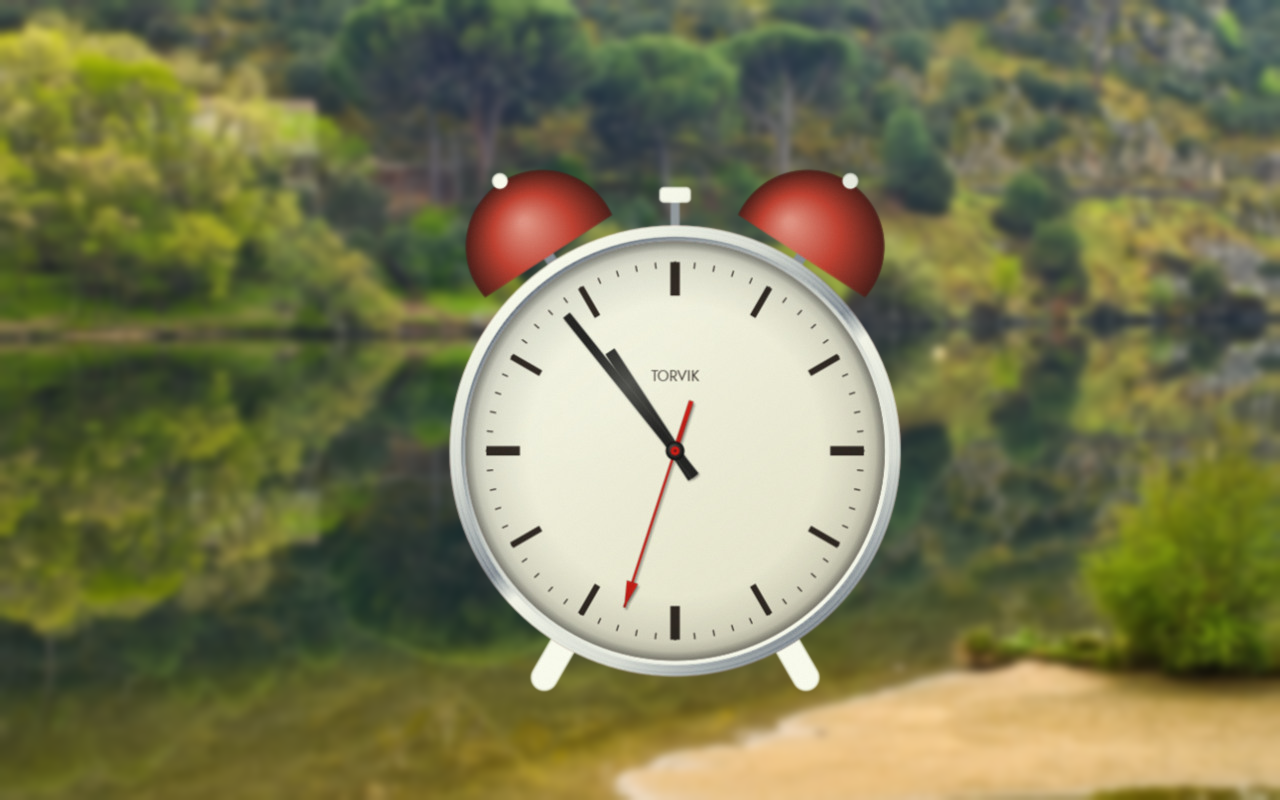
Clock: 10 h 53 min 33 s
